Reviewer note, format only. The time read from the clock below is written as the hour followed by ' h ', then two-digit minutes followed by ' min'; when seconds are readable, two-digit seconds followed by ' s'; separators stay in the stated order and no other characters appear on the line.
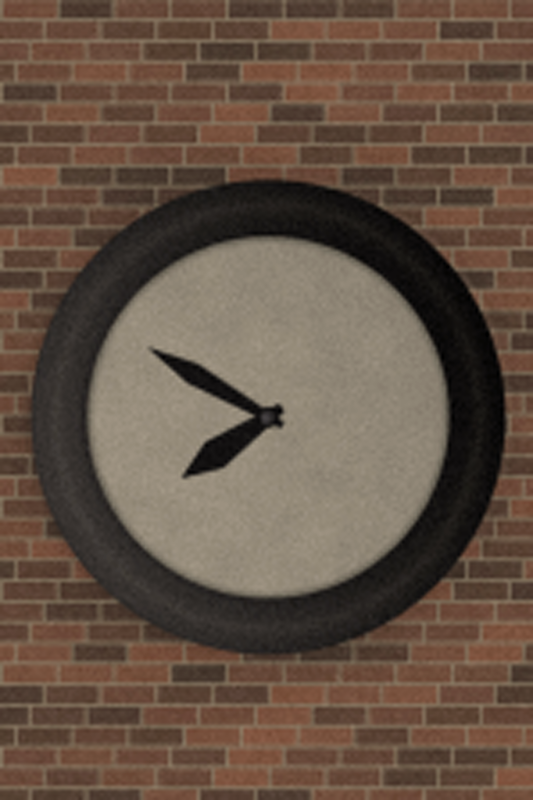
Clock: 7 h 50 min
